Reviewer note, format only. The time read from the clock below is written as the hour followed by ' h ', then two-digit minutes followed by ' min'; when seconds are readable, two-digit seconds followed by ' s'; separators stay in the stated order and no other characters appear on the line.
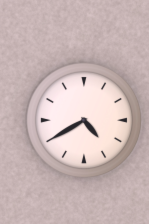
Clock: 4 h 40 min
